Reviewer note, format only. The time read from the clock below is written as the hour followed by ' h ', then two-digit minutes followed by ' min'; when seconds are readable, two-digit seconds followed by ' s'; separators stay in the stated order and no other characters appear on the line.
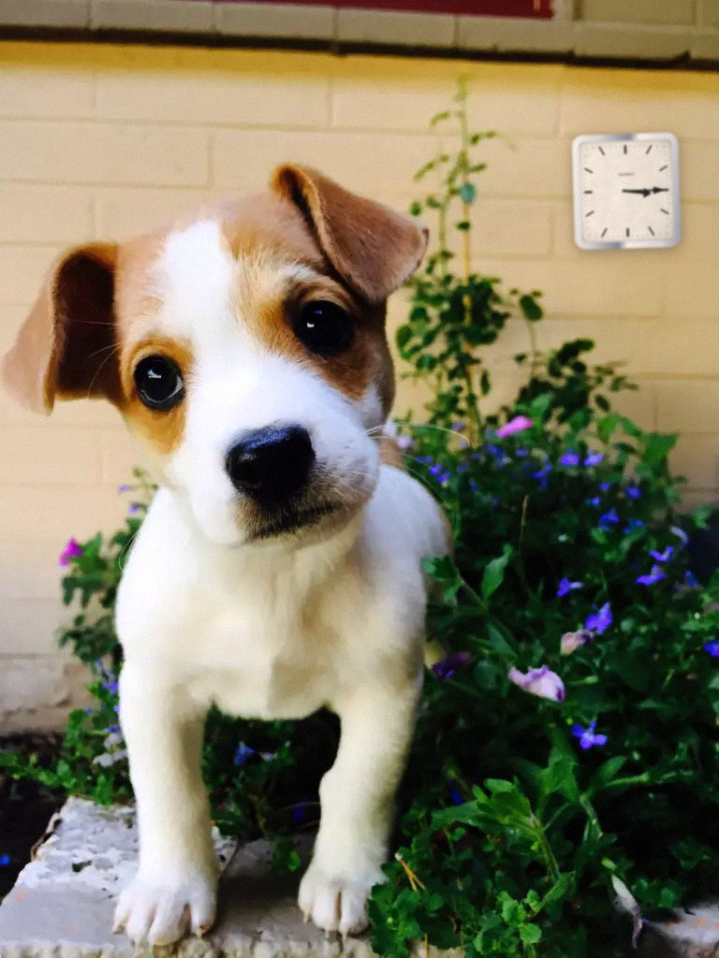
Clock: 3 h 15 min
